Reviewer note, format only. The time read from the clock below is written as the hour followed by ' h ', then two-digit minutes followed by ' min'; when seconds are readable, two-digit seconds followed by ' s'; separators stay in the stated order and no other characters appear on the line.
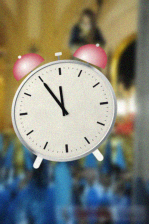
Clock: 11 h 55 min
